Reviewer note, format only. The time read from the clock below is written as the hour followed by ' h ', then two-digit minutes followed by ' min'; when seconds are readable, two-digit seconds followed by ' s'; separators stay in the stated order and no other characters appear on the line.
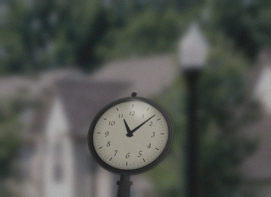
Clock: 11 h 08 min
